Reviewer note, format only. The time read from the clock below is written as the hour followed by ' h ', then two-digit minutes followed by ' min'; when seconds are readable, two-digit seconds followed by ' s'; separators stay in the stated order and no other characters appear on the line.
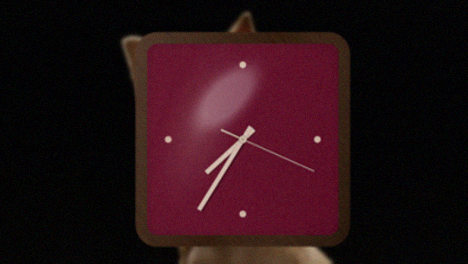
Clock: 7 h 35 min 19 s
